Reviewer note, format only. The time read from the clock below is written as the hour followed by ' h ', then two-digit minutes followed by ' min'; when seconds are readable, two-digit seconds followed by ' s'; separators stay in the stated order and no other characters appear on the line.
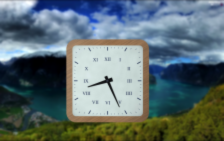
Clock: 8 h 26 min
